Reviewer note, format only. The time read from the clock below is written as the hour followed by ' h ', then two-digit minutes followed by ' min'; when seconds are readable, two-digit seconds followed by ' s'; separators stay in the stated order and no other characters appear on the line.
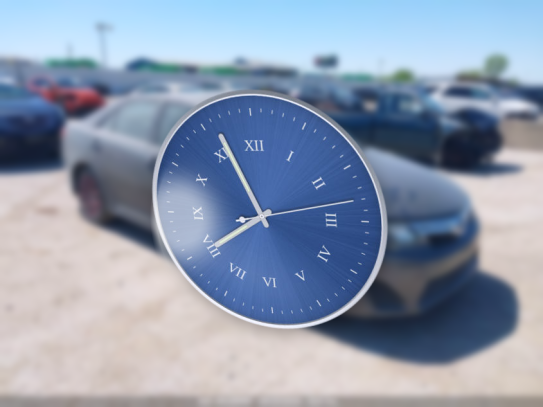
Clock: 7 h 56 min 13 s
